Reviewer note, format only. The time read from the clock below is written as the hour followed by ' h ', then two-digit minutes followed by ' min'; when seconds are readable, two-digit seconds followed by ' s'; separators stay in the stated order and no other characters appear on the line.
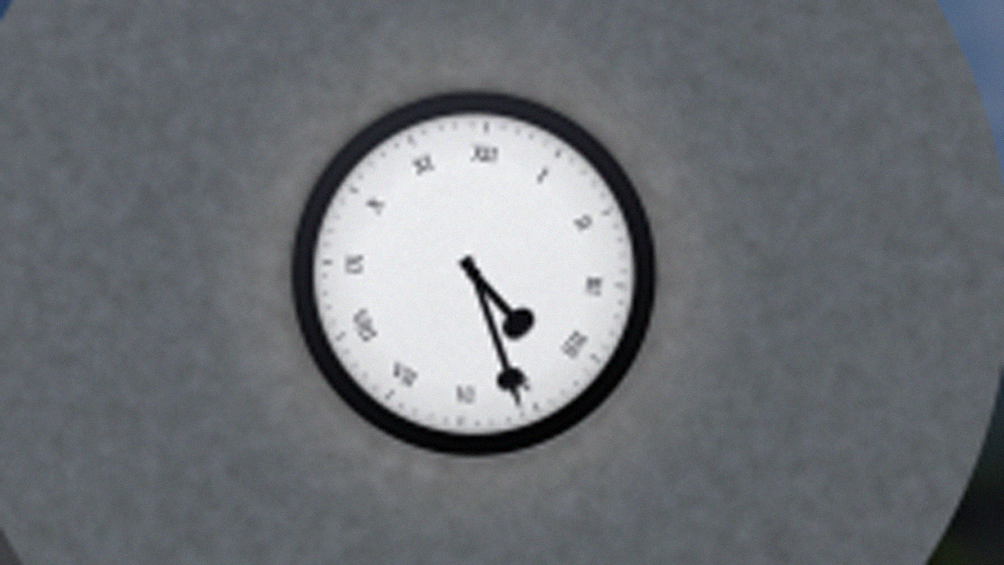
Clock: 4 h 26 min
